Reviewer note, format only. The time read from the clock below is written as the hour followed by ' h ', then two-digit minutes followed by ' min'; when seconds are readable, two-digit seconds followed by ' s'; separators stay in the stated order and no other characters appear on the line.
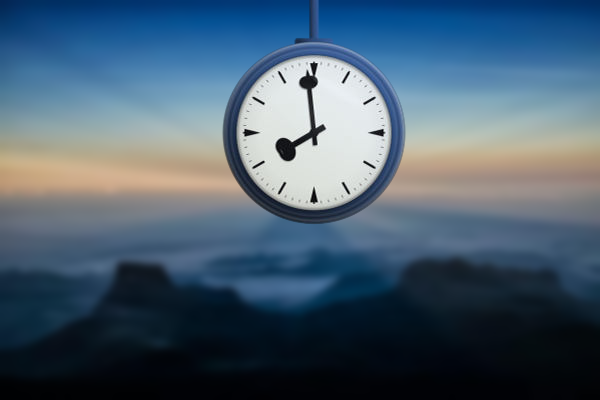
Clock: 7 h 59 min
